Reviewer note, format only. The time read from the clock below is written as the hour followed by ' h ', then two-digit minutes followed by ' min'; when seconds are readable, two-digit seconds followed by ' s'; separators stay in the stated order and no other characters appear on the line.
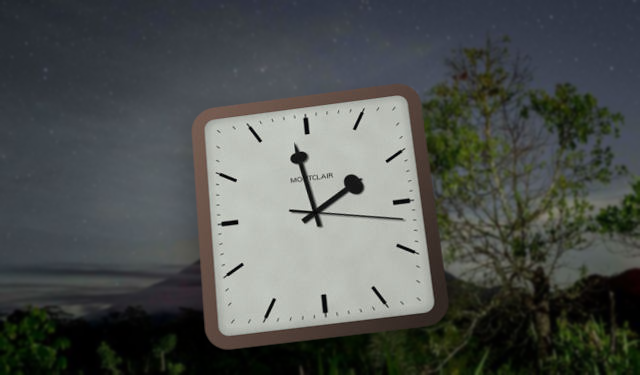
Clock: 1 h 58 min 17 s
